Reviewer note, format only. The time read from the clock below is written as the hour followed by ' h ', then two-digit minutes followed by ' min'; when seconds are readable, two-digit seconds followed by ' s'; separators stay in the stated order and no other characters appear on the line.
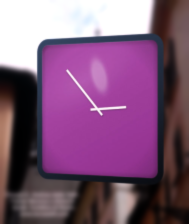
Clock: 2 h 53 min
